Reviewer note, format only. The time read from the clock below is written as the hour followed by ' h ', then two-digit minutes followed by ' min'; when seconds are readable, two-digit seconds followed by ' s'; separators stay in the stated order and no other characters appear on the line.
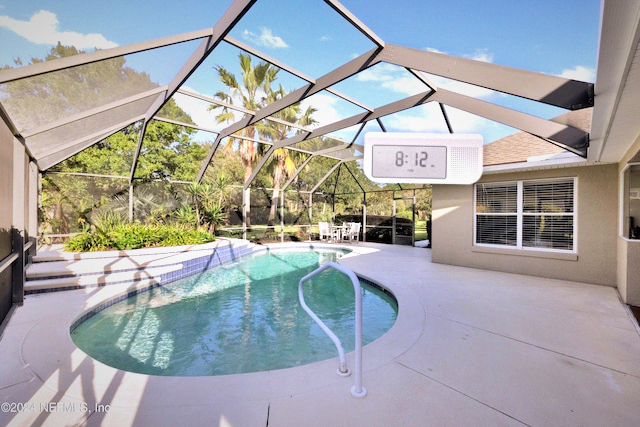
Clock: 8 h 12 min
